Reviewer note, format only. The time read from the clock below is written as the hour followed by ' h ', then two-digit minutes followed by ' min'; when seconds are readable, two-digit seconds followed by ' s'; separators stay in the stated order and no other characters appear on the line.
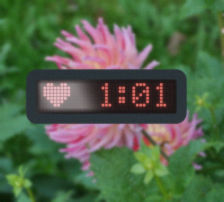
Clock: 1 h 01 min
